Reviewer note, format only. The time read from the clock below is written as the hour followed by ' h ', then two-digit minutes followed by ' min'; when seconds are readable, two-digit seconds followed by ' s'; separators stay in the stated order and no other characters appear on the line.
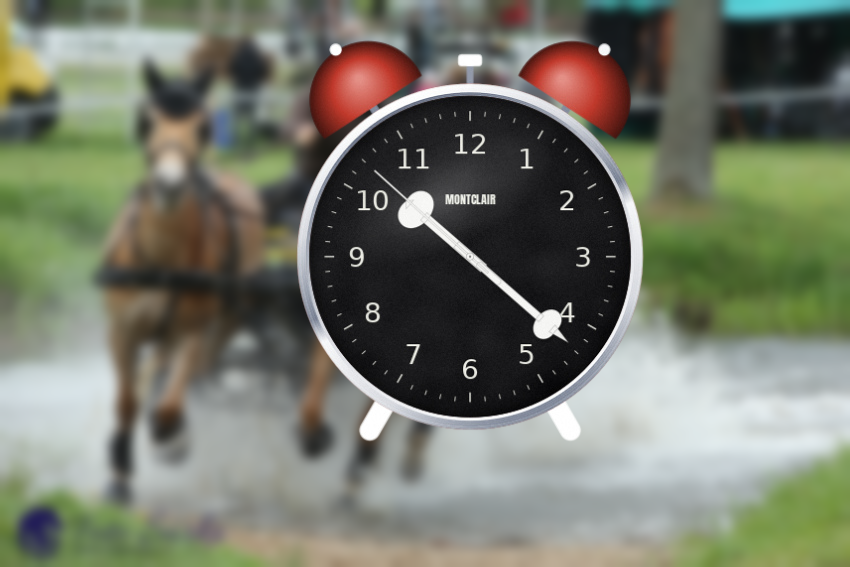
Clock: 10 h 21 min 52 s
